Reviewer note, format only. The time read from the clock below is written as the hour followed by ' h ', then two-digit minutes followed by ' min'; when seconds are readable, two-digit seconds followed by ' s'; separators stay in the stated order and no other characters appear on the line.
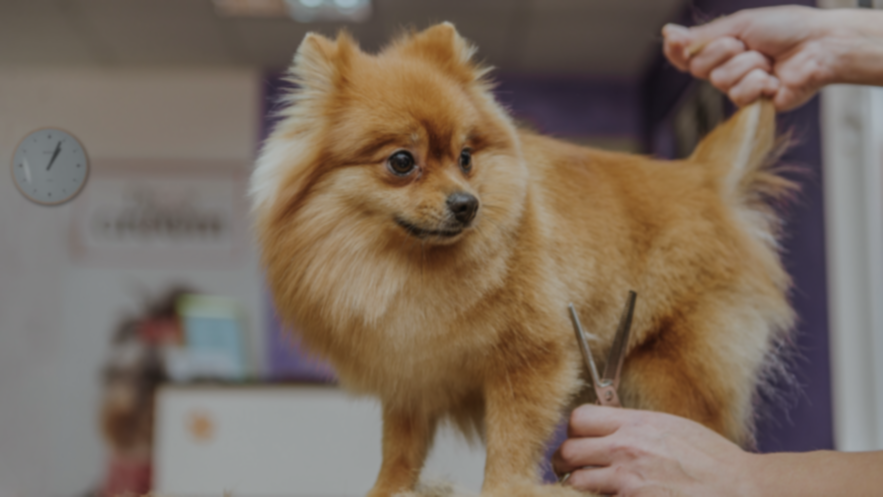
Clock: 1 h 04 min
